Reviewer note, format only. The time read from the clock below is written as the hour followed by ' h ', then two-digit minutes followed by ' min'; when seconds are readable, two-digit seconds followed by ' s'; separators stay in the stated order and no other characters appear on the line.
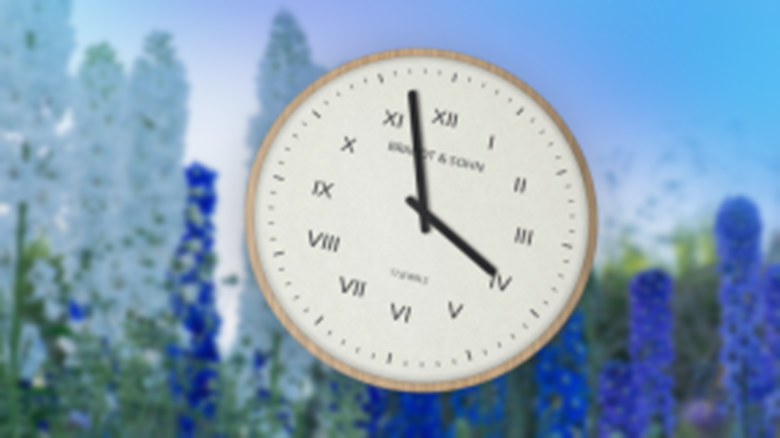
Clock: 3 h 57 min
